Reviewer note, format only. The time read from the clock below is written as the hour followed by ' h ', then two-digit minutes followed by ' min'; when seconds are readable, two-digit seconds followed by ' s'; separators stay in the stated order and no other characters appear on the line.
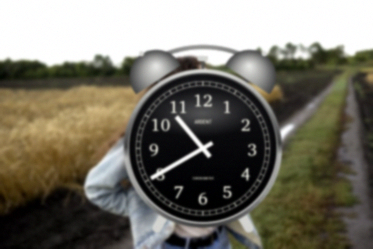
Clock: 10 h 40 min
